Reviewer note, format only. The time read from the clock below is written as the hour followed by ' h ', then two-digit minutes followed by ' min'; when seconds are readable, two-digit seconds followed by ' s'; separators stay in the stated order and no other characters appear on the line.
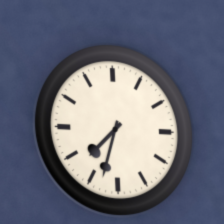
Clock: 7 h 33 min
